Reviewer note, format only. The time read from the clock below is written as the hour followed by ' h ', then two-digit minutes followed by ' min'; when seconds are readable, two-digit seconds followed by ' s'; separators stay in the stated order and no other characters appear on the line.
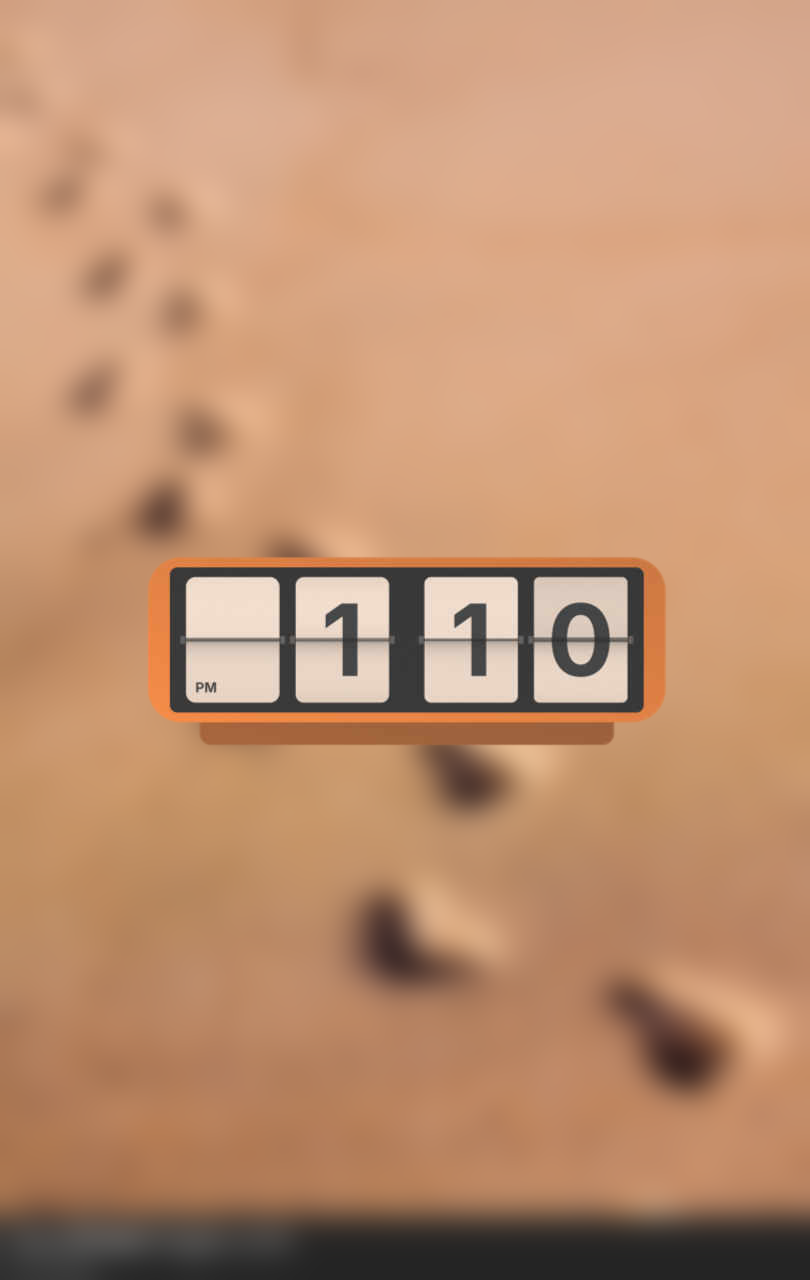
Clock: 1 h 10 min
